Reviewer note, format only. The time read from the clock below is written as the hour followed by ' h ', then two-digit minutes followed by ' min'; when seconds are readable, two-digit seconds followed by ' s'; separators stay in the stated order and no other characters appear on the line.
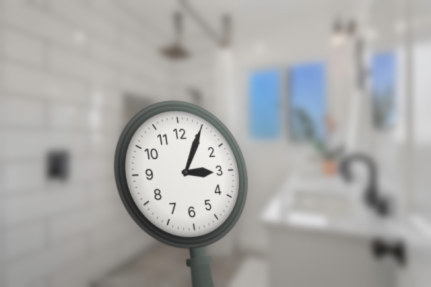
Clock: 3 h 05 min
